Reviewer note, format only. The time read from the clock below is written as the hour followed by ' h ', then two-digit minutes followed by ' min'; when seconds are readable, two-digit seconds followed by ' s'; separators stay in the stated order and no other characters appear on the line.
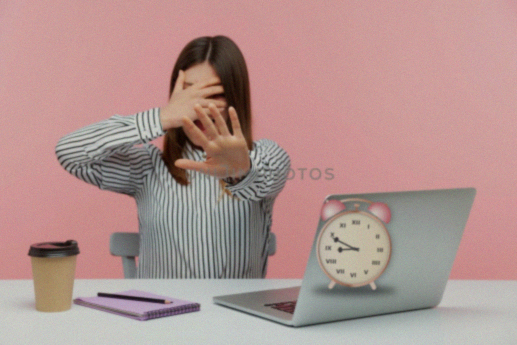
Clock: 8 h 49 min
